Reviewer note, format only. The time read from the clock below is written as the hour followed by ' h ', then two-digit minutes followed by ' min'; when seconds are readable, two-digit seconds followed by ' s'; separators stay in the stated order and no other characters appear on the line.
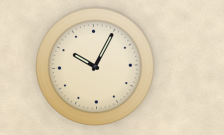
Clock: 10 h 05 min
